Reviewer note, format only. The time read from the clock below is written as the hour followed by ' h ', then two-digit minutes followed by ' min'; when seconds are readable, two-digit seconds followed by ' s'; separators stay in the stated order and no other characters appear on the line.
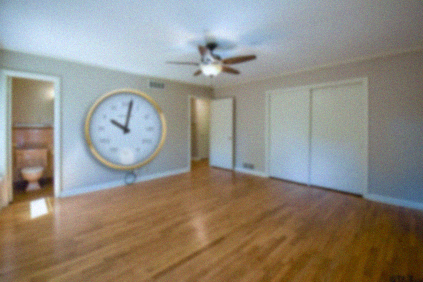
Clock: 10 h 02 min
